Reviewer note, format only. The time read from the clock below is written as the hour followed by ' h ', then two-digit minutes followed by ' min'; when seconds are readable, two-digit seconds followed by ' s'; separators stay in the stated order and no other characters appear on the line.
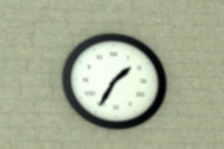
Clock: 1 h 35 min
